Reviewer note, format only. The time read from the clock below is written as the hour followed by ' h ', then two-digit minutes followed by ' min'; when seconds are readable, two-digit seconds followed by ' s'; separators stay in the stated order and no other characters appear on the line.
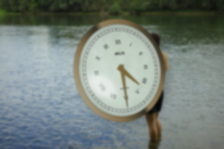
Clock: 4 h 30 min
